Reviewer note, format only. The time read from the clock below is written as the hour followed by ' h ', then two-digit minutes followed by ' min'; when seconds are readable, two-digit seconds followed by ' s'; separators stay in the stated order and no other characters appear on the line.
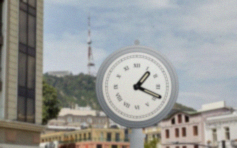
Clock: 1 h 19 min
